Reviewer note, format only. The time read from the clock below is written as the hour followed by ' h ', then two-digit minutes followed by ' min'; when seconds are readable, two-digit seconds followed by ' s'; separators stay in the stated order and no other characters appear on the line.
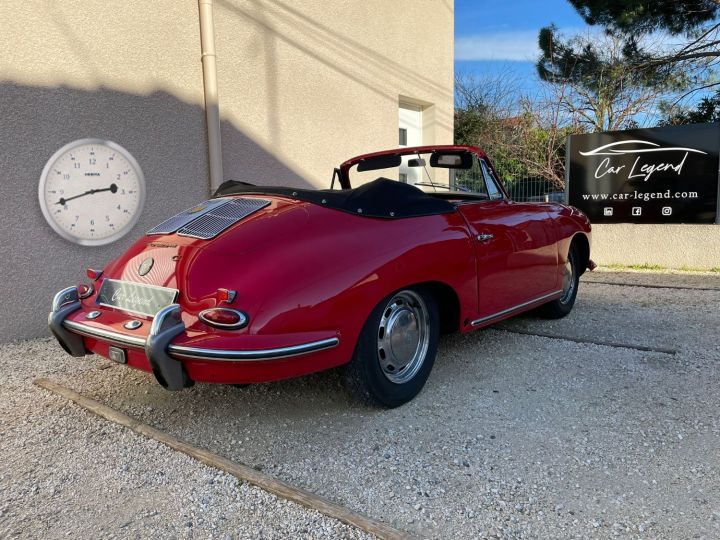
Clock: 2 h 42 min
